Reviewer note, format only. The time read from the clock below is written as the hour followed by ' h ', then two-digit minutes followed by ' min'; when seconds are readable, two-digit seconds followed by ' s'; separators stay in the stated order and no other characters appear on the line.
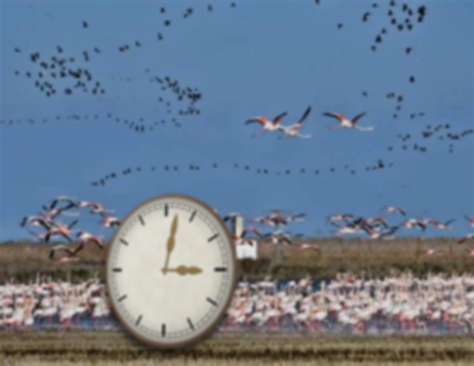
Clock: 3 h 02 min
